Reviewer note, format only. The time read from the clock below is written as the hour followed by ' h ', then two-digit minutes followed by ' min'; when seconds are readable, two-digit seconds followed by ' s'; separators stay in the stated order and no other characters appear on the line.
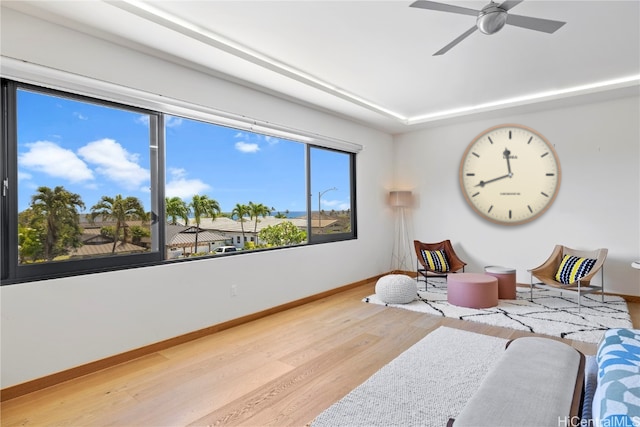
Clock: 11 h 42 min
